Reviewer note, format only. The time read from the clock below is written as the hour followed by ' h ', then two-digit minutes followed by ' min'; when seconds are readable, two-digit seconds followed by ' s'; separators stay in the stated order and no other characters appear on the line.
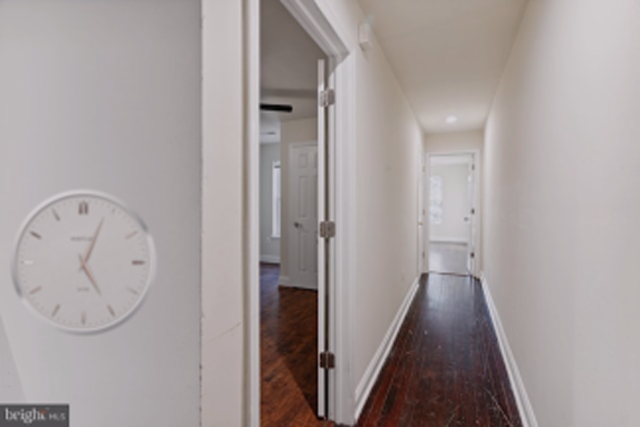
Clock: 5 h 04 min
